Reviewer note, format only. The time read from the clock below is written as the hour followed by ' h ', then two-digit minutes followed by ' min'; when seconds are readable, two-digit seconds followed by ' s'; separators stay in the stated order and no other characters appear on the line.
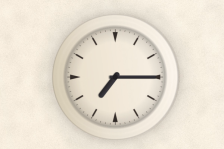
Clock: 7 h 15 min
